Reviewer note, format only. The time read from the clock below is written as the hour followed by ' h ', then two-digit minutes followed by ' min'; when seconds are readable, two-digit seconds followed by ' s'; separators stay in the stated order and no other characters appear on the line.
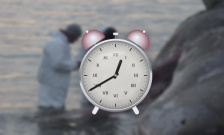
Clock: 12 h 40 min
